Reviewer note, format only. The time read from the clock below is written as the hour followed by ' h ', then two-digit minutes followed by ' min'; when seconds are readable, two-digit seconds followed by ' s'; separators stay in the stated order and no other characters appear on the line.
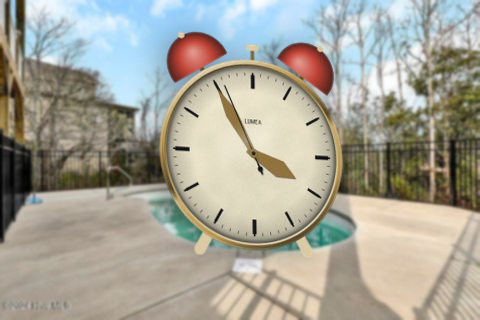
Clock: 3 h 54 min 56 s
